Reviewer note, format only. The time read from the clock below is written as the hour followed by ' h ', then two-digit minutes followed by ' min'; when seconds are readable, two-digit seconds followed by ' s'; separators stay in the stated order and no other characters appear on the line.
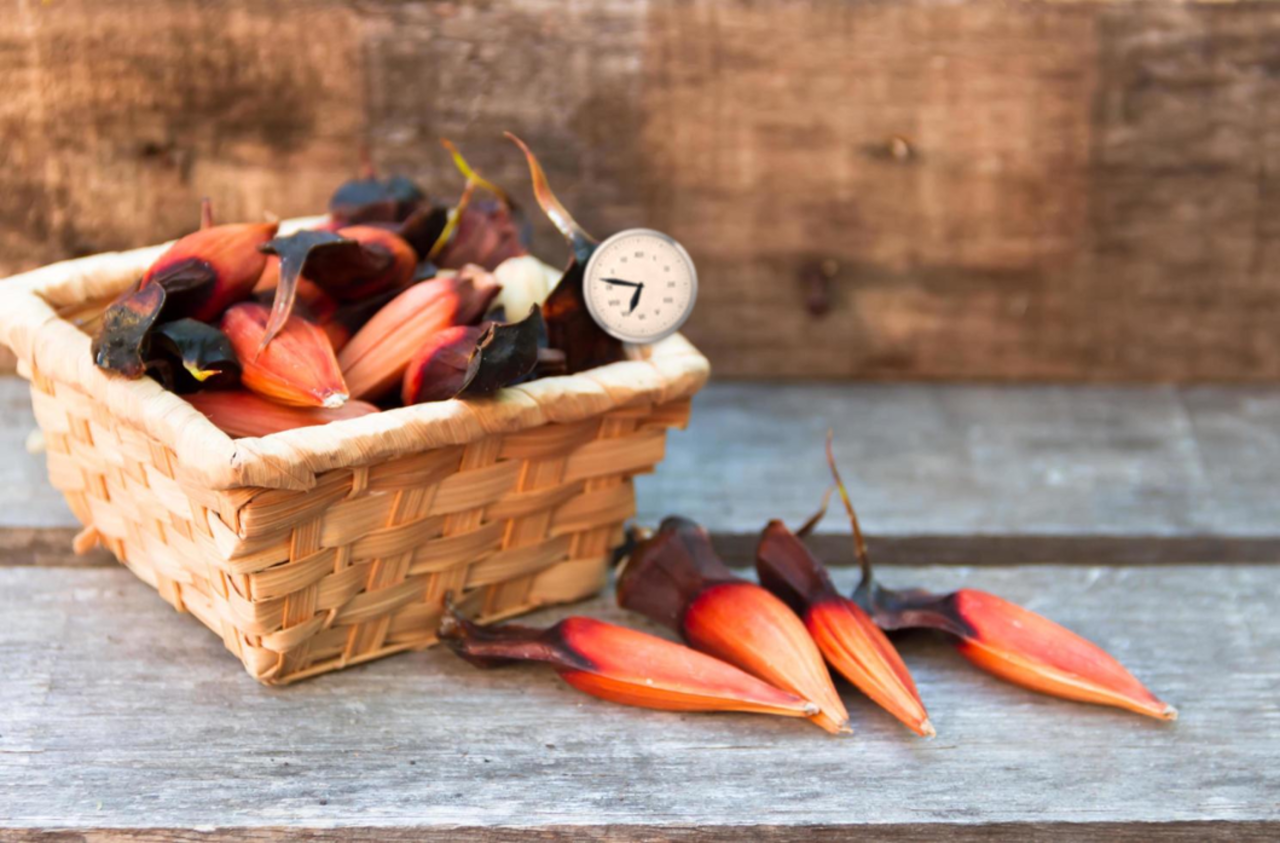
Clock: 6 h 47 min
